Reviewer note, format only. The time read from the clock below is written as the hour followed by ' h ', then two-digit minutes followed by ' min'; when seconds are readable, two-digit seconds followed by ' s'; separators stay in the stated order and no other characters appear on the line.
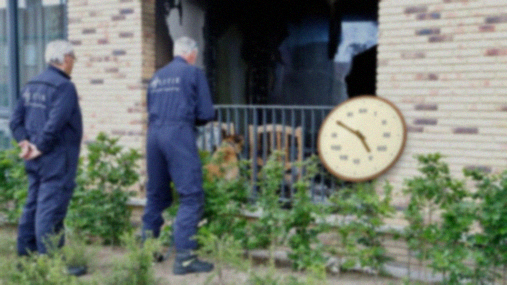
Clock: 4 h 50 min
